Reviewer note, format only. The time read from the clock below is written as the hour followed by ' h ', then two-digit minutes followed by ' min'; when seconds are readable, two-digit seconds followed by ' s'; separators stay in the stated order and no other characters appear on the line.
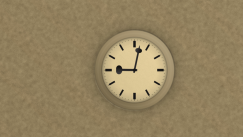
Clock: 9 h 02 min
